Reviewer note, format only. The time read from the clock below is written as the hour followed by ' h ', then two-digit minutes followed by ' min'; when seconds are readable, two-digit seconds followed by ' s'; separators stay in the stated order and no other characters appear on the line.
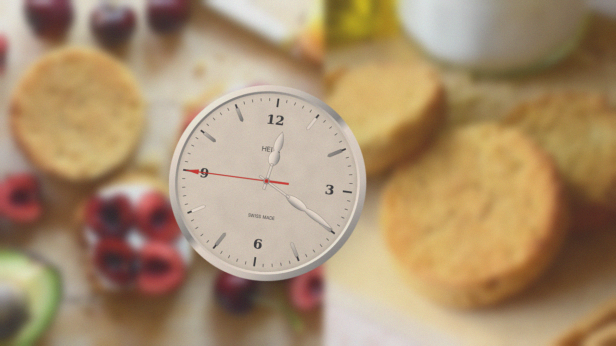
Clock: 12 h 19 min 45 s
